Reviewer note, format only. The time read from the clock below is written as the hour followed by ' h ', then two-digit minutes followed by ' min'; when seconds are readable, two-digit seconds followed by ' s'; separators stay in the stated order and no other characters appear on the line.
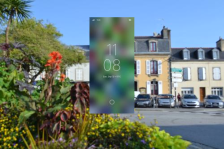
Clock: 11 h 08 min
